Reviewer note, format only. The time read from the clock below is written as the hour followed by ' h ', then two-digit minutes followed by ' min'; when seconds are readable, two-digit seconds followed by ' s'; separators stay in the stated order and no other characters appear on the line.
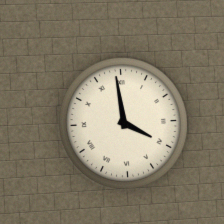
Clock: 3 h 59 min
